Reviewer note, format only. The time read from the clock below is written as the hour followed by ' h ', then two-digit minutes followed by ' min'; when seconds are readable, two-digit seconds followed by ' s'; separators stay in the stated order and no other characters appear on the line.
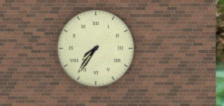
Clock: 7 h 36 min
